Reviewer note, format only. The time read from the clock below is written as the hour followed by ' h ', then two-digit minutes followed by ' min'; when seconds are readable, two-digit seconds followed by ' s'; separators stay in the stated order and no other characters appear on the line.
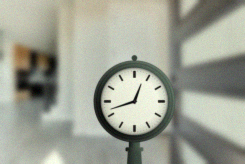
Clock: 12 h 42 min
